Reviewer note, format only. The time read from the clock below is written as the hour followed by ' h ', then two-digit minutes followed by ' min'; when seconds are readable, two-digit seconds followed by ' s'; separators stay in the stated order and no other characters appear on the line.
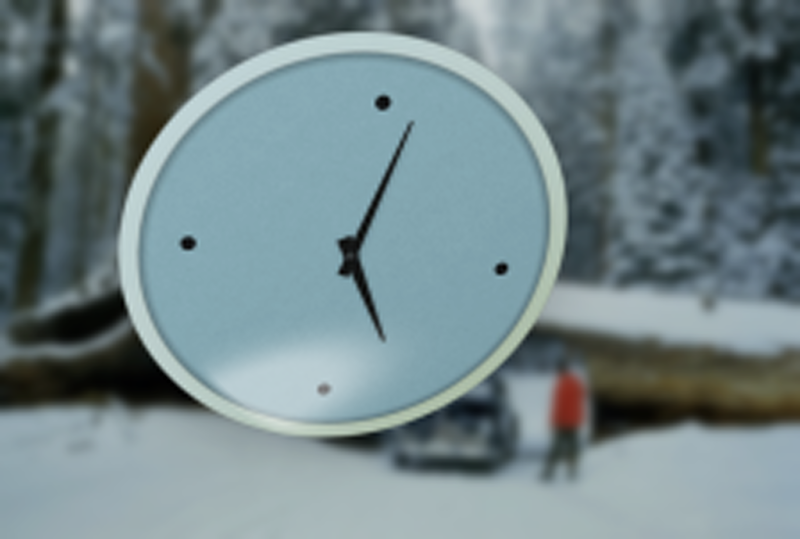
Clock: 5 h 02 min
